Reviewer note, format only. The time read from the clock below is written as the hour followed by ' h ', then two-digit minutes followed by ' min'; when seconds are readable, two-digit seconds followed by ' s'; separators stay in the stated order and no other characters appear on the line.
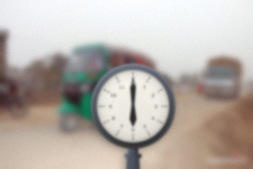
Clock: 6 h 00 min
